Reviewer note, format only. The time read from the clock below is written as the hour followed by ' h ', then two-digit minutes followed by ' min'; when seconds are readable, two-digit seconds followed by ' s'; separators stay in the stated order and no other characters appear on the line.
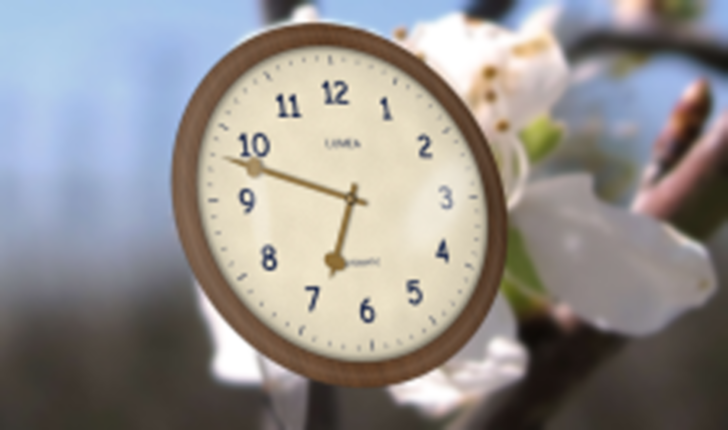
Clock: 6 h 48 min
